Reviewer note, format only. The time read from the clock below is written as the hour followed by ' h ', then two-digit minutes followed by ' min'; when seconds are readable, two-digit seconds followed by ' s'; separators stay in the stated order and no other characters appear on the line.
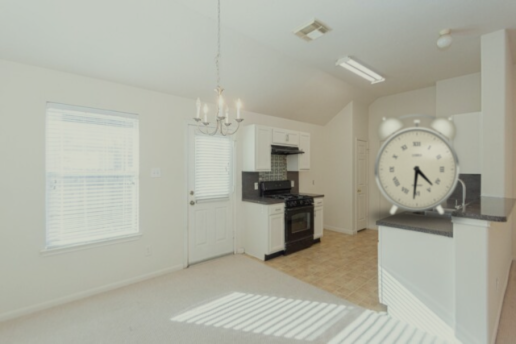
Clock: 4 h 31 min
